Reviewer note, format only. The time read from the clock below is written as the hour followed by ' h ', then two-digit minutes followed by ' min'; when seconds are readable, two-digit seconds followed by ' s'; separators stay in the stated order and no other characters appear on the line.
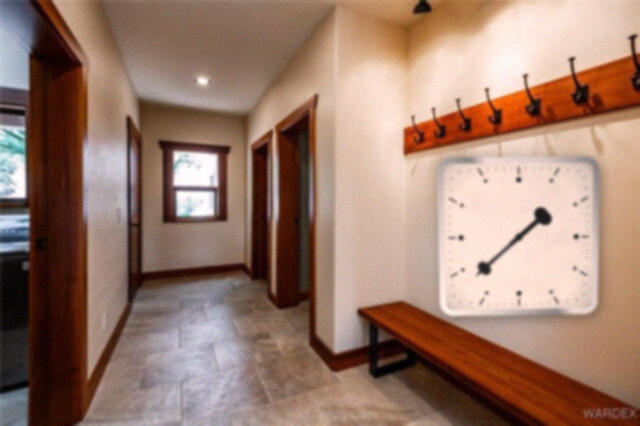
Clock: 1 h 38 min
